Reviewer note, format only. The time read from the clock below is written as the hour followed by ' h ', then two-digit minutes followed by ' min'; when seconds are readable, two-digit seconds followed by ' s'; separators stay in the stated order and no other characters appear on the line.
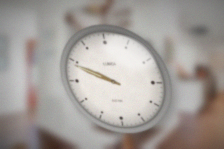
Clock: 9 h 49 min
